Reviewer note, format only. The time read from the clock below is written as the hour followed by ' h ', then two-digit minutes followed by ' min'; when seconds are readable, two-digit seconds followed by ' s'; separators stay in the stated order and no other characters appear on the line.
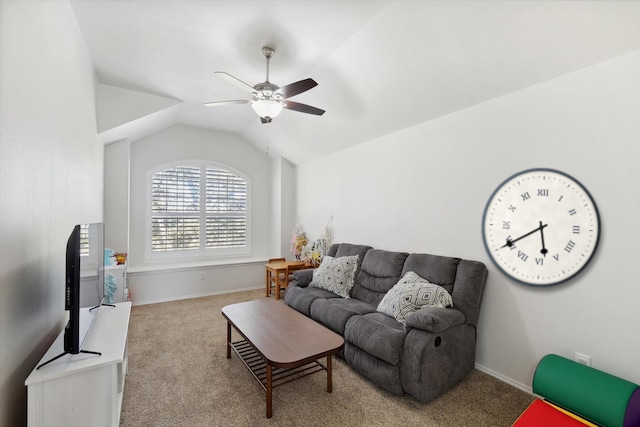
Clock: 5 h 40 min
